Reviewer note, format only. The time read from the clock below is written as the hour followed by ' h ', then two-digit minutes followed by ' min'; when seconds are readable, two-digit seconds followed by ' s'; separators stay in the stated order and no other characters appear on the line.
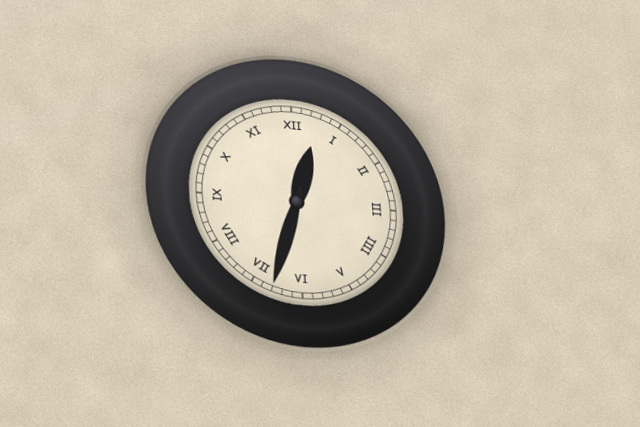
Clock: 12 h 33 min
